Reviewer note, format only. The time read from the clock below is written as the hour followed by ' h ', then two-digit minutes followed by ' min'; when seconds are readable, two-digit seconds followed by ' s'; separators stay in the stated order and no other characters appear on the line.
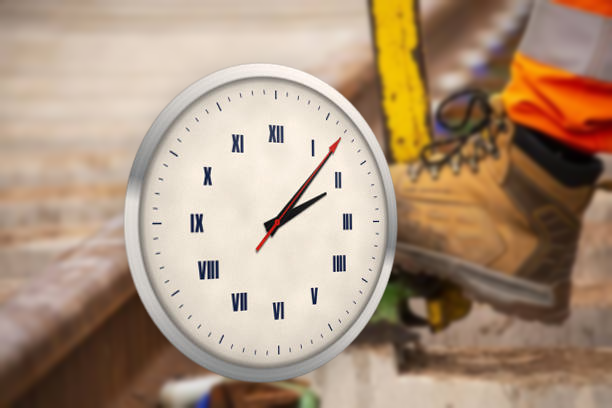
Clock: 2 h 07 min 07 s
